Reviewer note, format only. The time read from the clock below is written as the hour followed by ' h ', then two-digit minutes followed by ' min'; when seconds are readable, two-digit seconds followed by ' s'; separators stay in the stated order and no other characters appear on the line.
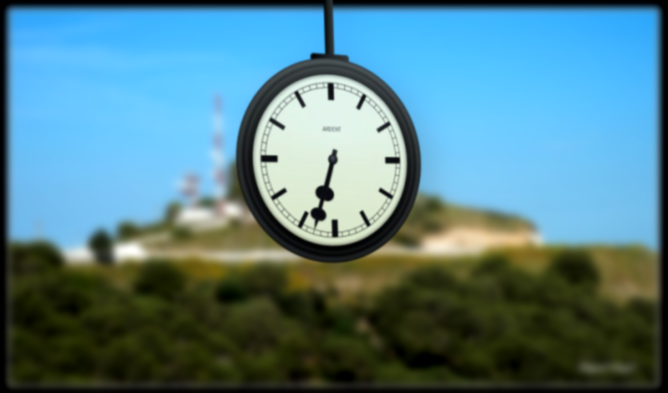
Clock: 6 h 33 min
